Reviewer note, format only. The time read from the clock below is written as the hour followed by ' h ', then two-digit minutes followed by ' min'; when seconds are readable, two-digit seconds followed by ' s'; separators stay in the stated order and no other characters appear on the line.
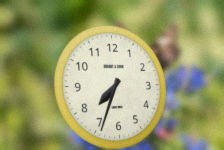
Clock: 7 h 34 min
